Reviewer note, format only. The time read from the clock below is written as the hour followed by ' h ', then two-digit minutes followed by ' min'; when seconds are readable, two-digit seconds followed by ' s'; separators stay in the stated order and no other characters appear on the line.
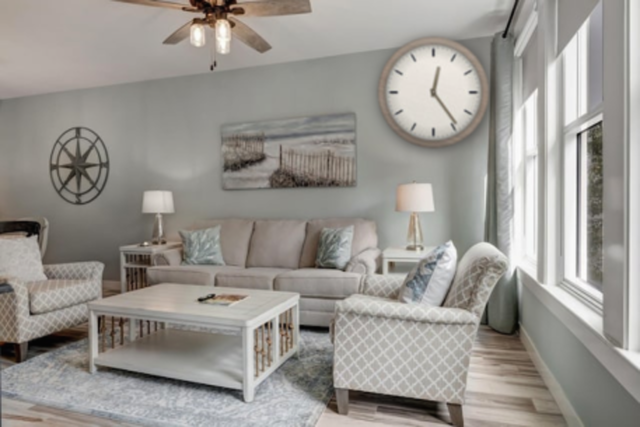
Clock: 12 h 24 min
